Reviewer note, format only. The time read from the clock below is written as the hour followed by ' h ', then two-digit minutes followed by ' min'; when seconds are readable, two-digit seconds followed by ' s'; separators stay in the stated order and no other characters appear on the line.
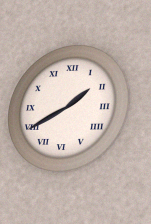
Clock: 1 h 40 min
